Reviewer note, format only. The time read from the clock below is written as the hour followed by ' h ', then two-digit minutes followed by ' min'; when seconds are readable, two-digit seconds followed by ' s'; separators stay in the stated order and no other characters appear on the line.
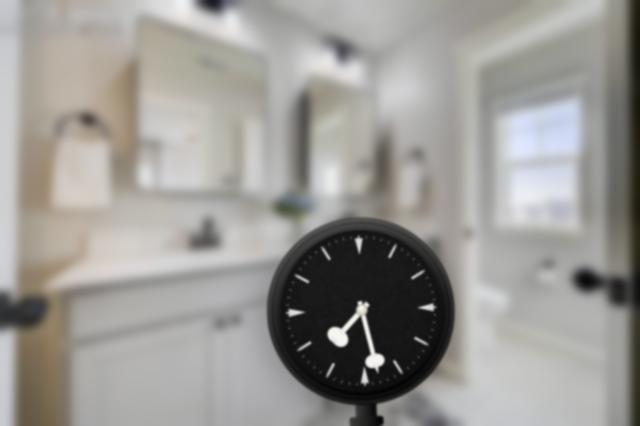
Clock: 7 h 28 min
